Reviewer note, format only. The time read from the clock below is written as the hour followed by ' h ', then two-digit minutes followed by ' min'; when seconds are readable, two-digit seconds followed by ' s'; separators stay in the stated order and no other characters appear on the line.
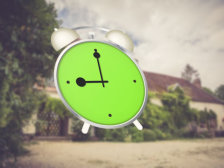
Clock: 9 h 00 min
